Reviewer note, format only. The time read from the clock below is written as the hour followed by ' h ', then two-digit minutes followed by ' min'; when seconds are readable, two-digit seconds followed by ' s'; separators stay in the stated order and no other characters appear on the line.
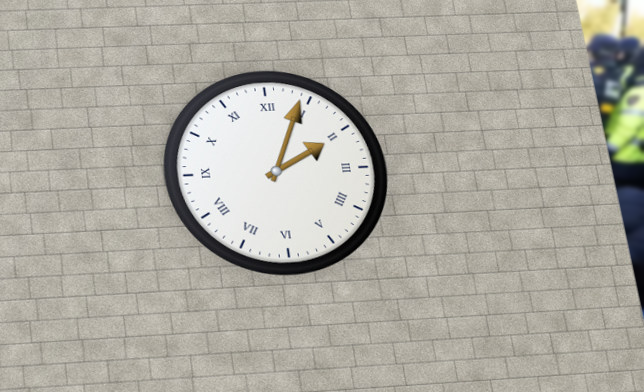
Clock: 2 h 04 min
